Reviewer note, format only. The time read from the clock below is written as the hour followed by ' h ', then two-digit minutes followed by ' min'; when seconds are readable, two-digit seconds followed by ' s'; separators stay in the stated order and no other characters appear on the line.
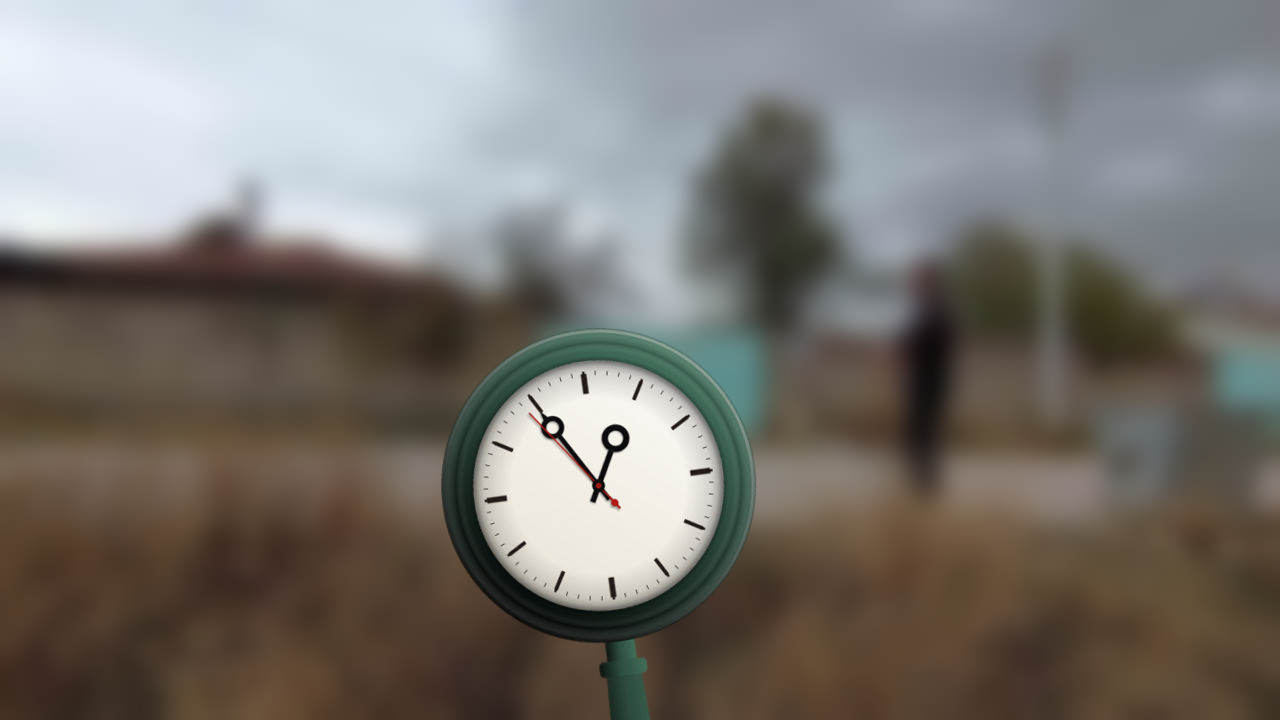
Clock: 12 h 54 min 54 s
